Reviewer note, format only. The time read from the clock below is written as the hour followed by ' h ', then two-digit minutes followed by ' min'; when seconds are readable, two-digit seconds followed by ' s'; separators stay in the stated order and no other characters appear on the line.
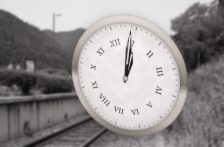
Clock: 1 h 04 min
